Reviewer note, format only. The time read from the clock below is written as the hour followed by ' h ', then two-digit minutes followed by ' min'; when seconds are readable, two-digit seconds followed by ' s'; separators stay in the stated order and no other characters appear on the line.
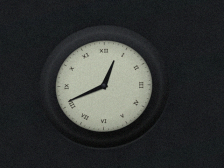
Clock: 12 h 41 min
